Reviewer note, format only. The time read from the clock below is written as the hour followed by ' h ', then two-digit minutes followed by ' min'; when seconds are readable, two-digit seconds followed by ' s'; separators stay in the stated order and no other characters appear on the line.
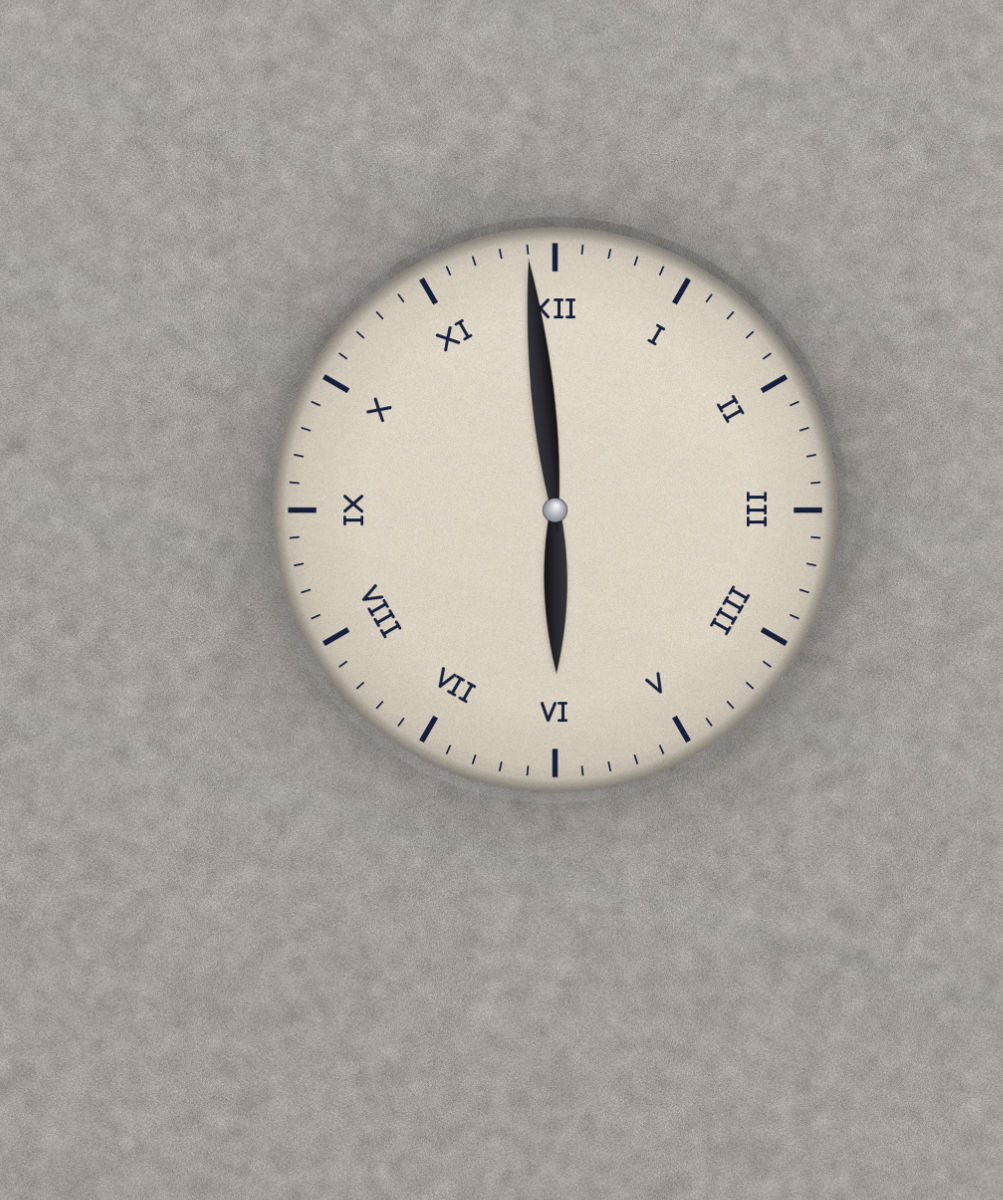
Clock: 5 h 59 min
